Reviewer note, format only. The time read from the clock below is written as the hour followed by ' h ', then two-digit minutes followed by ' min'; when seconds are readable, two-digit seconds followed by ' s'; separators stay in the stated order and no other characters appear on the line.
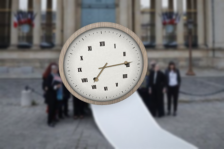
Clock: 7 h 14 min
